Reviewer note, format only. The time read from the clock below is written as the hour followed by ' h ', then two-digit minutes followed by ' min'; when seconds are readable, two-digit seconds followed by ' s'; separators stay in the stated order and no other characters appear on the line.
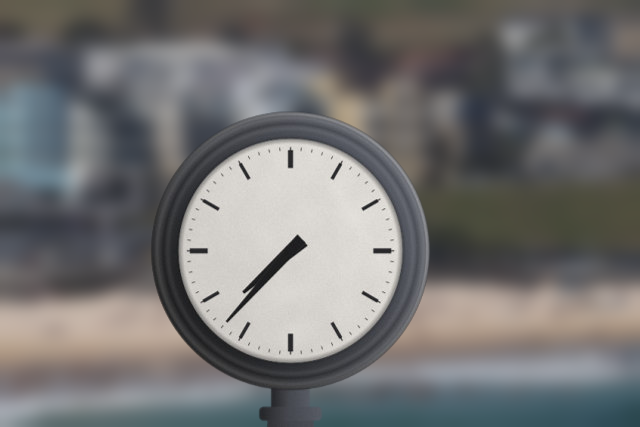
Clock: 7 h 37 min
